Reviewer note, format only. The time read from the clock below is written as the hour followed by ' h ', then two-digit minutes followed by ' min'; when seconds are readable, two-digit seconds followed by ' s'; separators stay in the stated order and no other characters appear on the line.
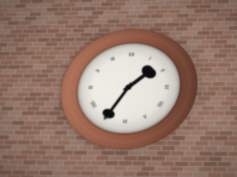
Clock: 1 h 35 min
